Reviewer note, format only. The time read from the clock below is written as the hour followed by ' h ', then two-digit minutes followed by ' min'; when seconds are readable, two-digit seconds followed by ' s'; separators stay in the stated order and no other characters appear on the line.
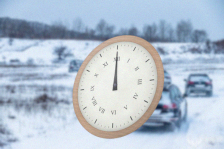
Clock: 12 h 00 min
